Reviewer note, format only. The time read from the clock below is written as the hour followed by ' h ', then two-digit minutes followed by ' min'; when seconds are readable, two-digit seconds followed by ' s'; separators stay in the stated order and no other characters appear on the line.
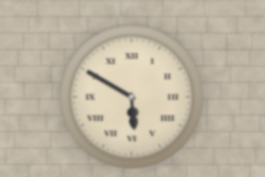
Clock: 5 h 50 min
